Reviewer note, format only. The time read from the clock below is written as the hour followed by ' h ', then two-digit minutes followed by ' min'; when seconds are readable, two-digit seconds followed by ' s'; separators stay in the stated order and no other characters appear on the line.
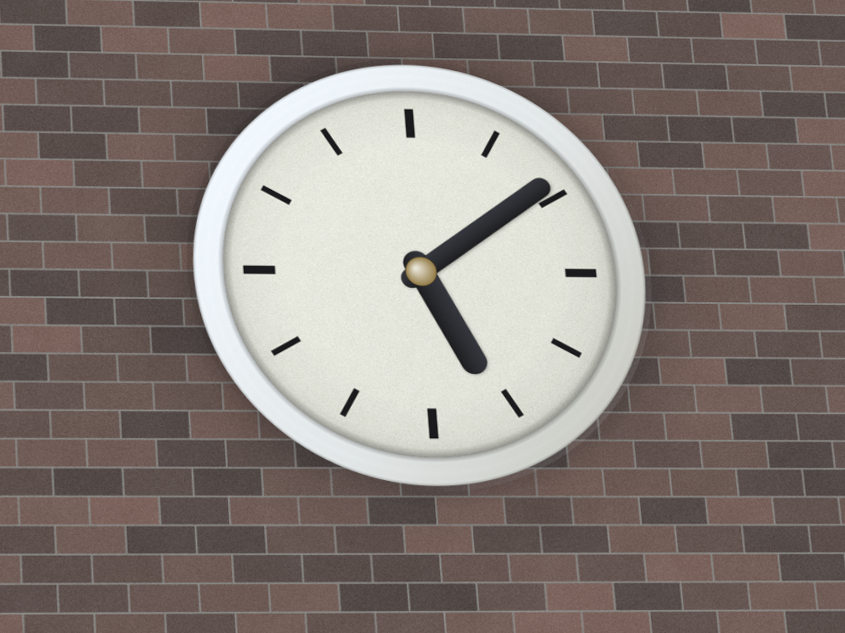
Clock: 5 h 09 min
